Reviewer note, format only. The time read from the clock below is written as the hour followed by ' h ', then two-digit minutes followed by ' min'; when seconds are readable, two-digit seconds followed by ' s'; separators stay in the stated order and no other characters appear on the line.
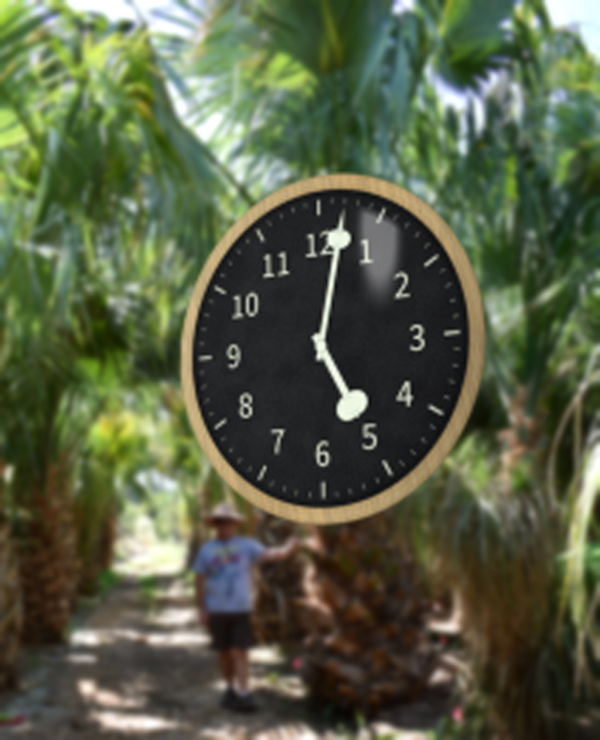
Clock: 5 h 02 min
